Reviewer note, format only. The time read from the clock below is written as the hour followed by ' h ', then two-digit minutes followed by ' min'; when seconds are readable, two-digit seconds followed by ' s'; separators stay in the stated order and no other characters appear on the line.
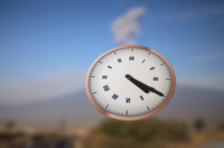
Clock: 4 h 20 min
